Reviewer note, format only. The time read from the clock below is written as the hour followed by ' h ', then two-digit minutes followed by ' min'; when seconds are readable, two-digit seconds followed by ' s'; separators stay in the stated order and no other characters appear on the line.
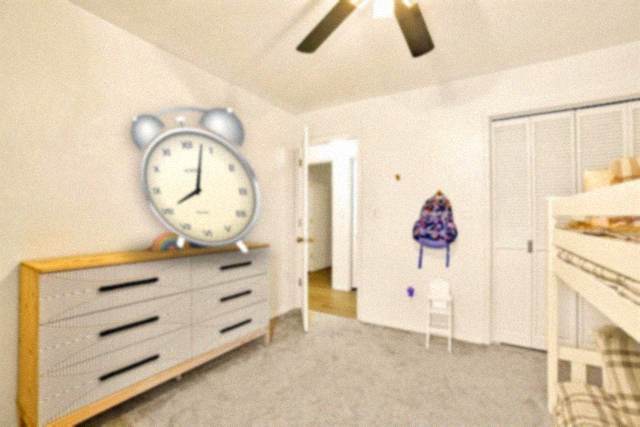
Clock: 8 h 03 min
